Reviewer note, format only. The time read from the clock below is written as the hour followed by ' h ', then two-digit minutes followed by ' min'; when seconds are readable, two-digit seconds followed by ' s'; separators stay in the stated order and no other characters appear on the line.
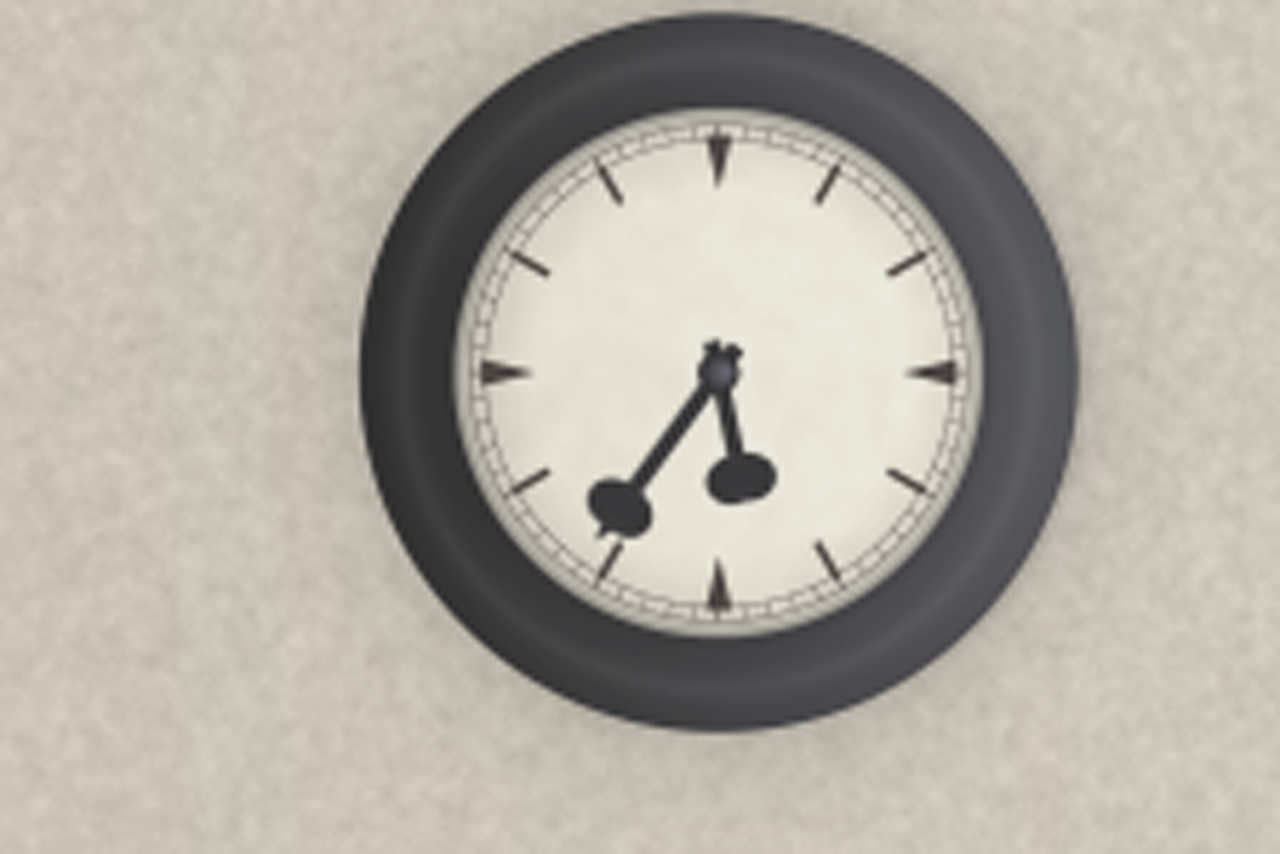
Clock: 5 h 36 min
